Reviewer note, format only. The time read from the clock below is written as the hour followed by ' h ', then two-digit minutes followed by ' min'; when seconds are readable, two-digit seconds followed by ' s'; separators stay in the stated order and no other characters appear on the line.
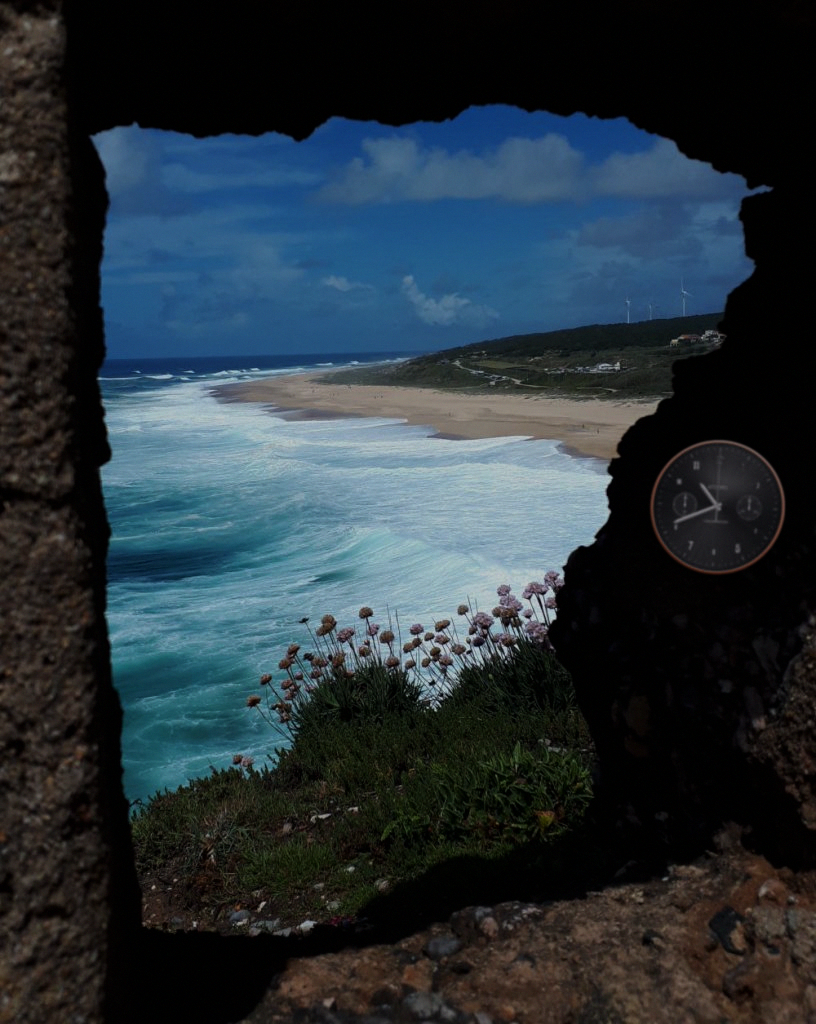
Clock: 10 h 41 min
